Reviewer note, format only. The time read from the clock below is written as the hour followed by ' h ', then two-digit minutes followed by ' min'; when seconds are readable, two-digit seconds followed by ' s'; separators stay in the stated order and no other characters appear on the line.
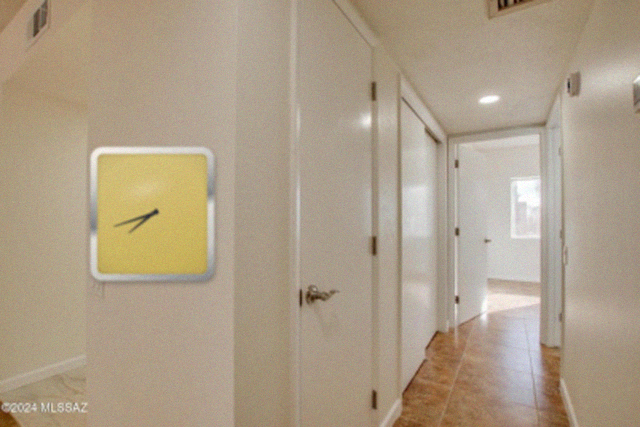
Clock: 7 h 42 min
